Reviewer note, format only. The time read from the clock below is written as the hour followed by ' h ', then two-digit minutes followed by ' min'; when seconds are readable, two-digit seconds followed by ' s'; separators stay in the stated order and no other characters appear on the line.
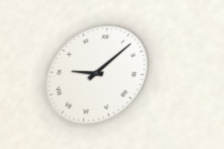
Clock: 9 h 07 min
